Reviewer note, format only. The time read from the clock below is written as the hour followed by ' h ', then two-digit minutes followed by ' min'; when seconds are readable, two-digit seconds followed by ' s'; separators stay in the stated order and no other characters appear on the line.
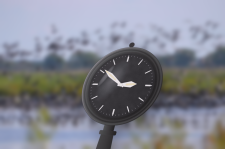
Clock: 2 h 51 min
